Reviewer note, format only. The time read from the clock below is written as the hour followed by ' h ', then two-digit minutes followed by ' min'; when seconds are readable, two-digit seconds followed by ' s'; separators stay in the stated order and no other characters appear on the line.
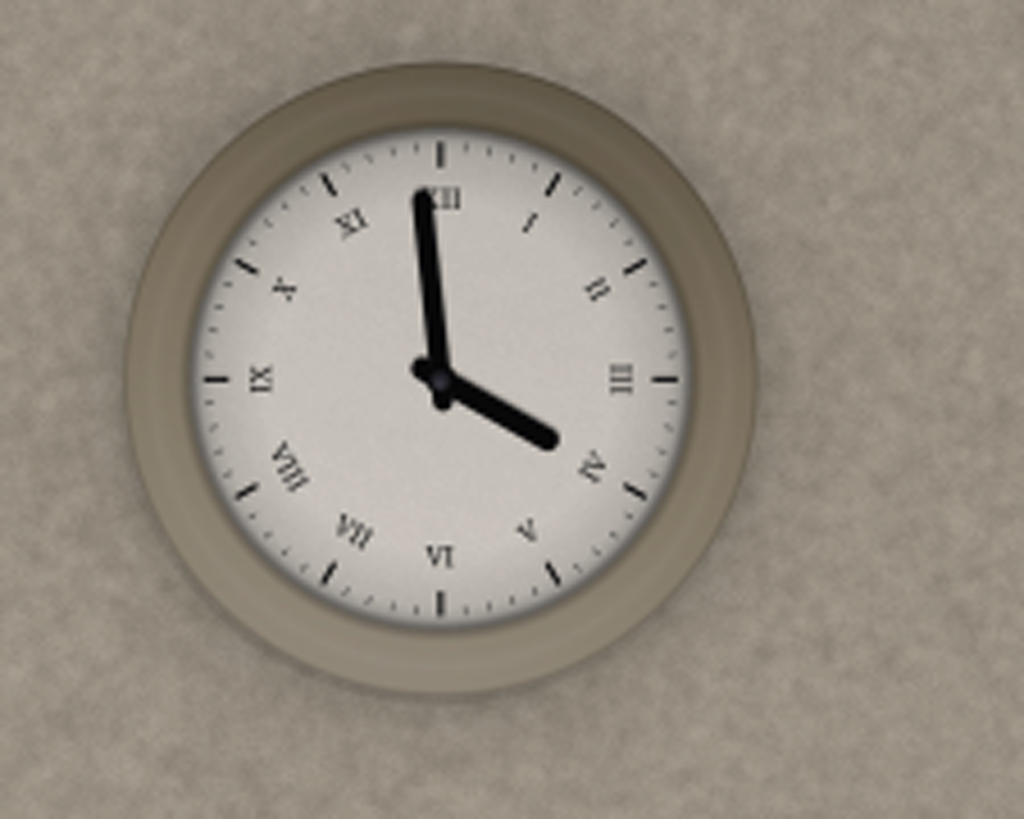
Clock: 3 h 59 min
